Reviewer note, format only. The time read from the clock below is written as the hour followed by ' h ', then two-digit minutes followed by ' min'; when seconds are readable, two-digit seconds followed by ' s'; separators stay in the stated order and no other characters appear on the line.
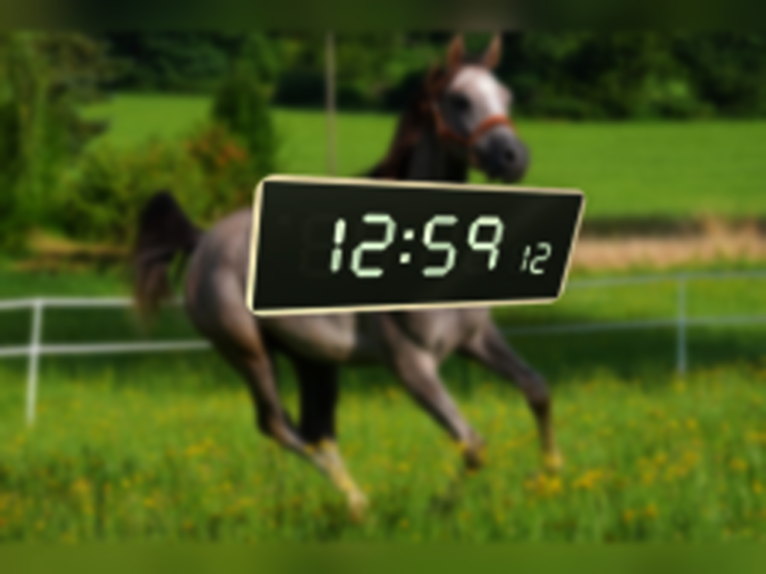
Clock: 12 h 59 min 12 s
